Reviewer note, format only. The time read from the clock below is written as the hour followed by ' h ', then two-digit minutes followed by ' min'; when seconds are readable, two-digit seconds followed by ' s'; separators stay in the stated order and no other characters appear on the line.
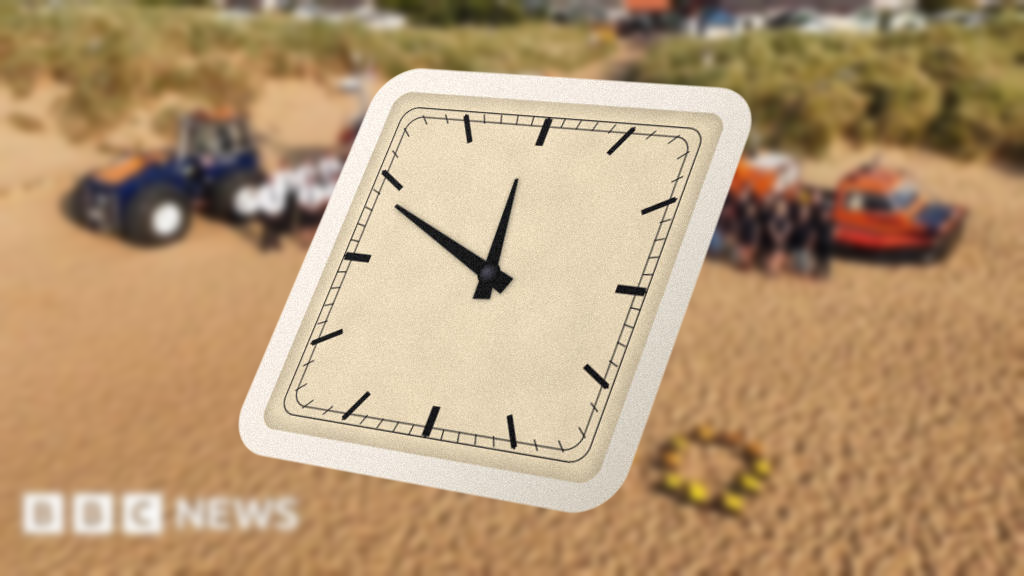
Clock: 11 h 49 min
